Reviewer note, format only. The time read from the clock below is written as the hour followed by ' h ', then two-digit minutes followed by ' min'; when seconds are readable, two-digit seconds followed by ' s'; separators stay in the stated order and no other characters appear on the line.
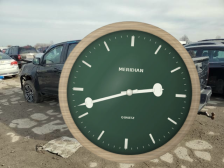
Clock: 2 h 42 min
